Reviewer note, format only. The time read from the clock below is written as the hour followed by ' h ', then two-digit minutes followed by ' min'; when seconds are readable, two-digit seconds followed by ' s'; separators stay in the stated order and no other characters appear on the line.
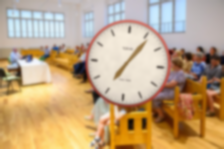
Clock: 7 h 06 min
